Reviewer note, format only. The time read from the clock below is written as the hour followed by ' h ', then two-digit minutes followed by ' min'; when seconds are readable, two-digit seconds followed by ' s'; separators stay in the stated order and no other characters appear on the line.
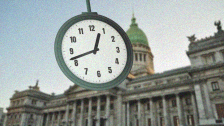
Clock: 12 h 42 min
